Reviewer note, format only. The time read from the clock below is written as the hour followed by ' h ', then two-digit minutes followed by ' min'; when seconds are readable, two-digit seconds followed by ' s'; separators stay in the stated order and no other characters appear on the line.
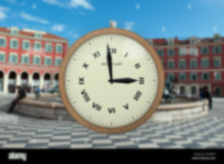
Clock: 2 h 59 min
